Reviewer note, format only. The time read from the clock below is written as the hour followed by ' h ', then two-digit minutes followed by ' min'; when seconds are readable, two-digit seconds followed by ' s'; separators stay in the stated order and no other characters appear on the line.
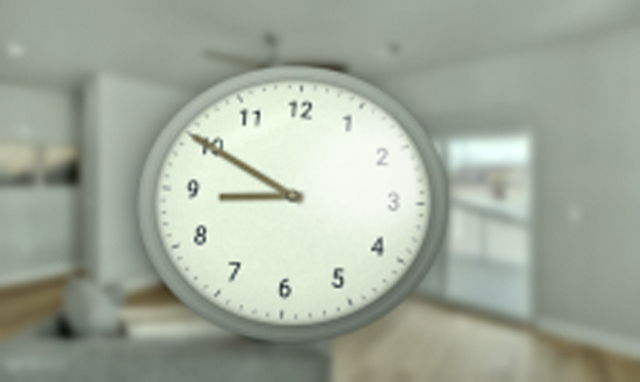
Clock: 8 h 50 min
